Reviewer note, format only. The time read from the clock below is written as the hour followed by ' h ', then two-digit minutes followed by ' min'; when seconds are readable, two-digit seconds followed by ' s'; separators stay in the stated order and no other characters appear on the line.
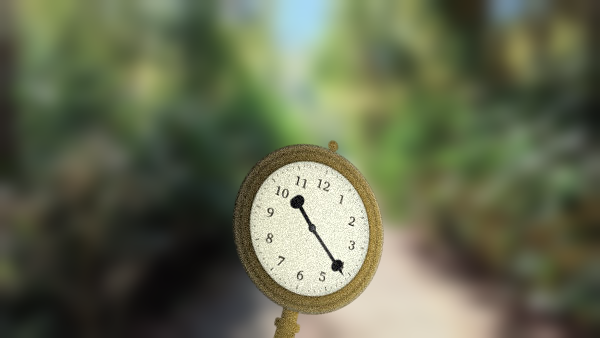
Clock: 10 h 21 min
